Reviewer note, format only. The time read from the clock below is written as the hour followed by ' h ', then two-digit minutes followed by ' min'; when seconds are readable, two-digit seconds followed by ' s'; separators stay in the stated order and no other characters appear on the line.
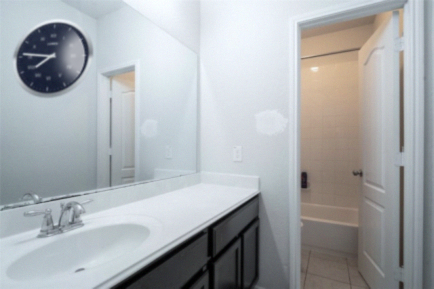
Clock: 7 h 46 min
